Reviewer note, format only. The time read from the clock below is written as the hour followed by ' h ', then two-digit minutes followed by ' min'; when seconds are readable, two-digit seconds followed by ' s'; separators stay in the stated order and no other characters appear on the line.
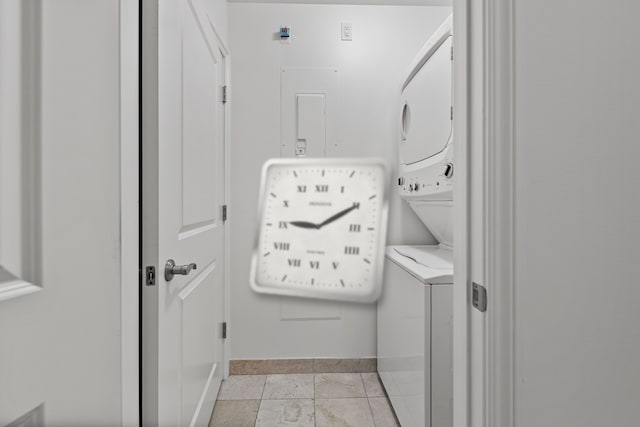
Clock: 9 h 10 min
